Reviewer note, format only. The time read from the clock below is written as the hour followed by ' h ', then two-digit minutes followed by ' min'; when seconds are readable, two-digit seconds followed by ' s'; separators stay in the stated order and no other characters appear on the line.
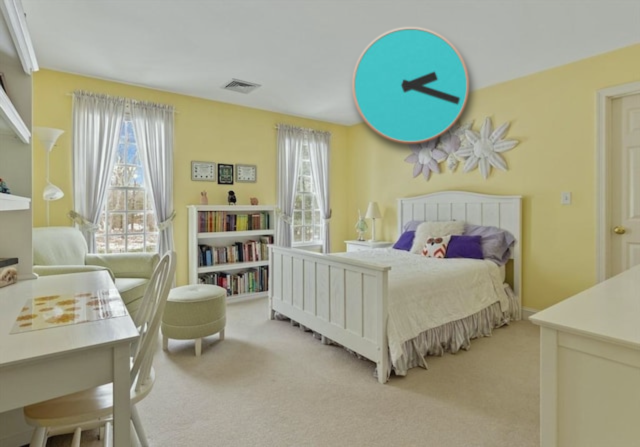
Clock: 2 h 18 min
